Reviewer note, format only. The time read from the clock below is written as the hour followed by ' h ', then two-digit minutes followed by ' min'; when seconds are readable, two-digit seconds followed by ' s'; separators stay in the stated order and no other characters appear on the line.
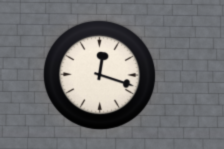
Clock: 12 h 18 min
